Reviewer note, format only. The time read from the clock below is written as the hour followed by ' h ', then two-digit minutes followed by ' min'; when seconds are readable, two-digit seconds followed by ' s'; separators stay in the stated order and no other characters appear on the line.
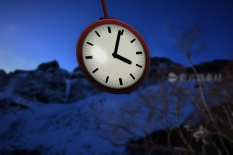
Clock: 4 h 04 min
